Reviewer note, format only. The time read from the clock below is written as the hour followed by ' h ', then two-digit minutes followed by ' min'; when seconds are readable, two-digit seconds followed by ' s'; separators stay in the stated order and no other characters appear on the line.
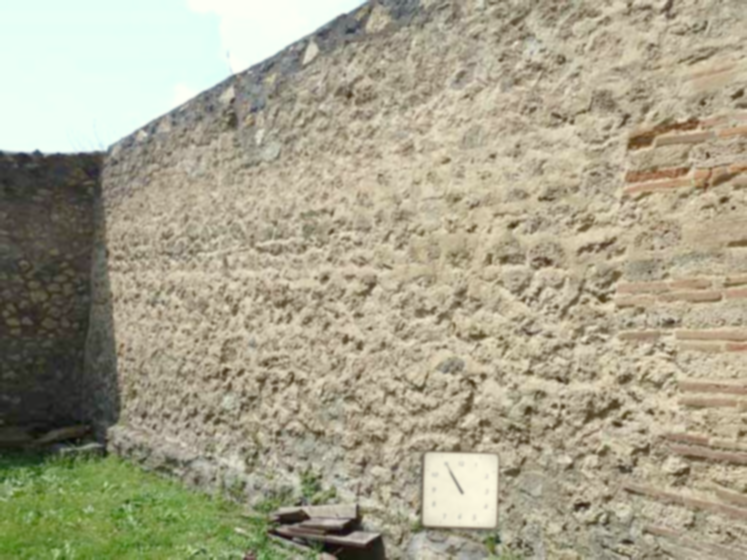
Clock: 10 h 55 min
